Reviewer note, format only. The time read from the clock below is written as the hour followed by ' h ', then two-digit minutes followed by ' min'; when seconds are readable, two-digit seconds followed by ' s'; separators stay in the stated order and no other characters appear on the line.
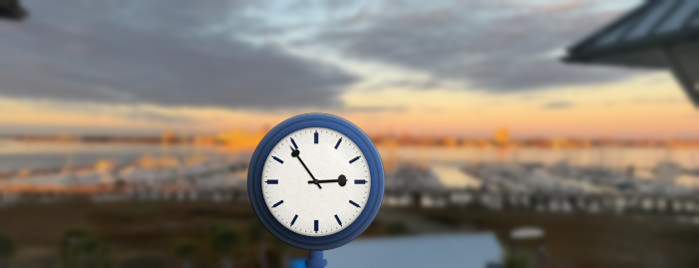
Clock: 2 h 54 min
